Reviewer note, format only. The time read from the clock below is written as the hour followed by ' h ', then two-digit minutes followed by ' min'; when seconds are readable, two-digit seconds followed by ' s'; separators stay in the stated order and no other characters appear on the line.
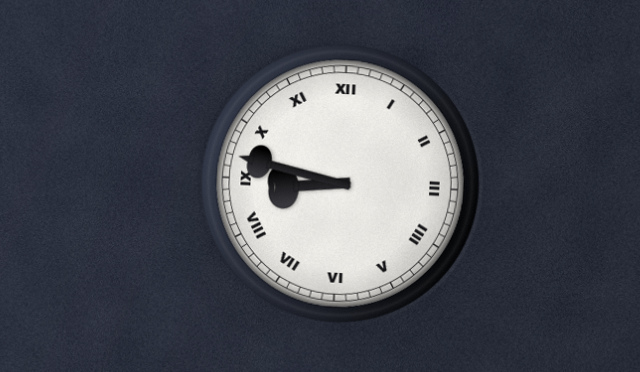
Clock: 8 h 47 min
